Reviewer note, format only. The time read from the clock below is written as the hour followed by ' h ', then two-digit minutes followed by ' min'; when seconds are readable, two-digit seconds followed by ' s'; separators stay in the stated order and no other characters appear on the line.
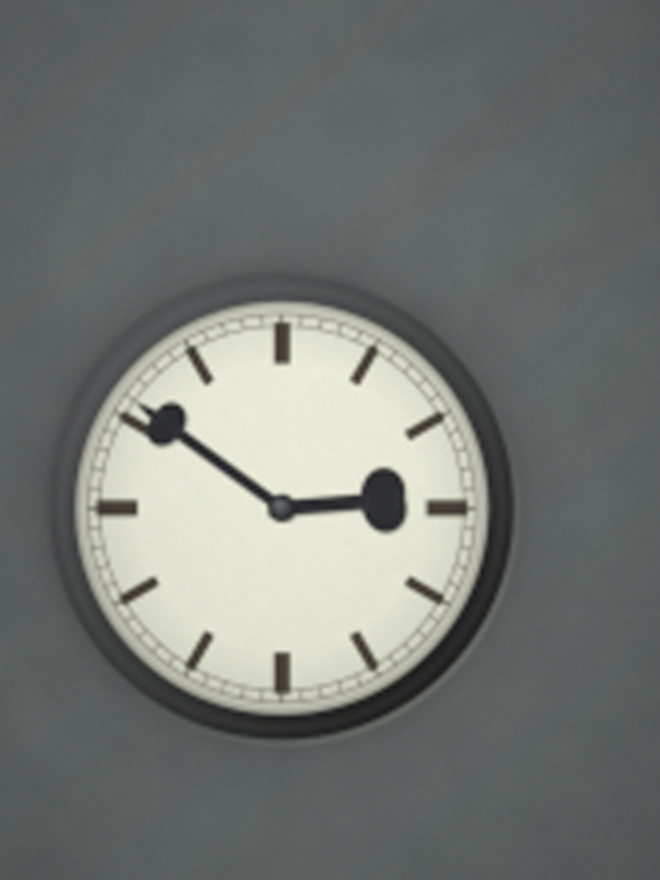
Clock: 2 h 51 min
